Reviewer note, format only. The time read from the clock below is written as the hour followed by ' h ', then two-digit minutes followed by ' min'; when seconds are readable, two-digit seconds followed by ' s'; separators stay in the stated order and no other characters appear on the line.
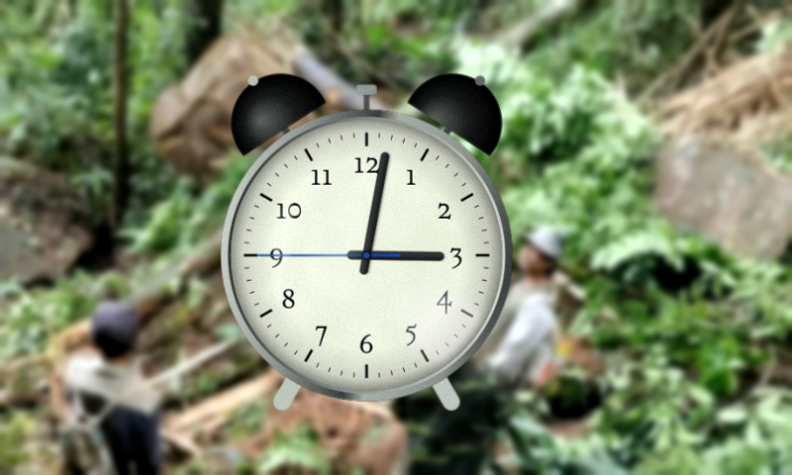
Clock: 3 h 01 min 45 s
